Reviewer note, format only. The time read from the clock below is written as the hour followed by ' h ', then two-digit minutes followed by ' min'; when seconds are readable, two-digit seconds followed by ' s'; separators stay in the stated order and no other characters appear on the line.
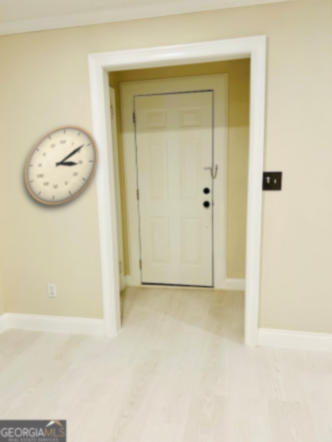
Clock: 3 h 09 min
